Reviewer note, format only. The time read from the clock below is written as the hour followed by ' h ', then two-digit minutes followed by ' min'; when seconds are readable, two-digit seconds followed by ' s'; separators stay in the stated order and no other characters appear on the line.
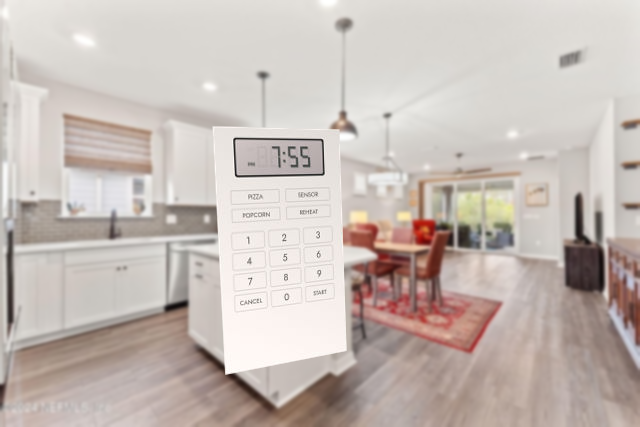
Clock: 7 h 55 min
